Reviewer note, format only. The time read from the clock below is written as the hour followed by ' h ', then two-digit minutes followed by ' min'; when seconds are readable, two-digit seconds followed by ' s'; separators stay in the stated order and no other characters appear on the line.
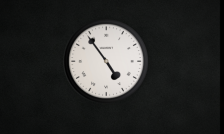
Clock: 4 h 54 min
